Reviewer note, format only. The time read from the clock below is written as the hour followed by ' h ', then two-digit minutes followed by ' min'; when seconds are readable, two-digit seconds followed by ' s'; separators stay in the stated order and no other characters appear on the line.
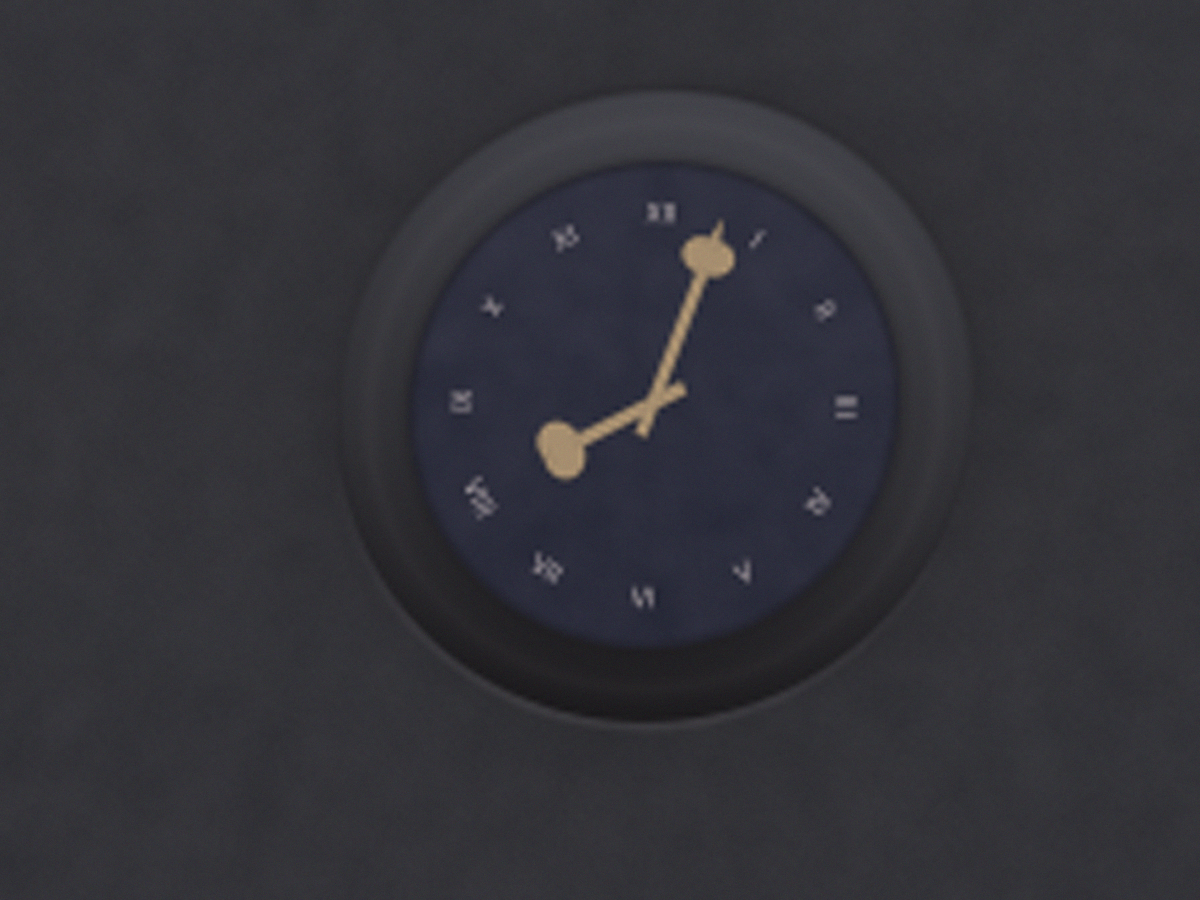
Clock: 8 h 03 min
